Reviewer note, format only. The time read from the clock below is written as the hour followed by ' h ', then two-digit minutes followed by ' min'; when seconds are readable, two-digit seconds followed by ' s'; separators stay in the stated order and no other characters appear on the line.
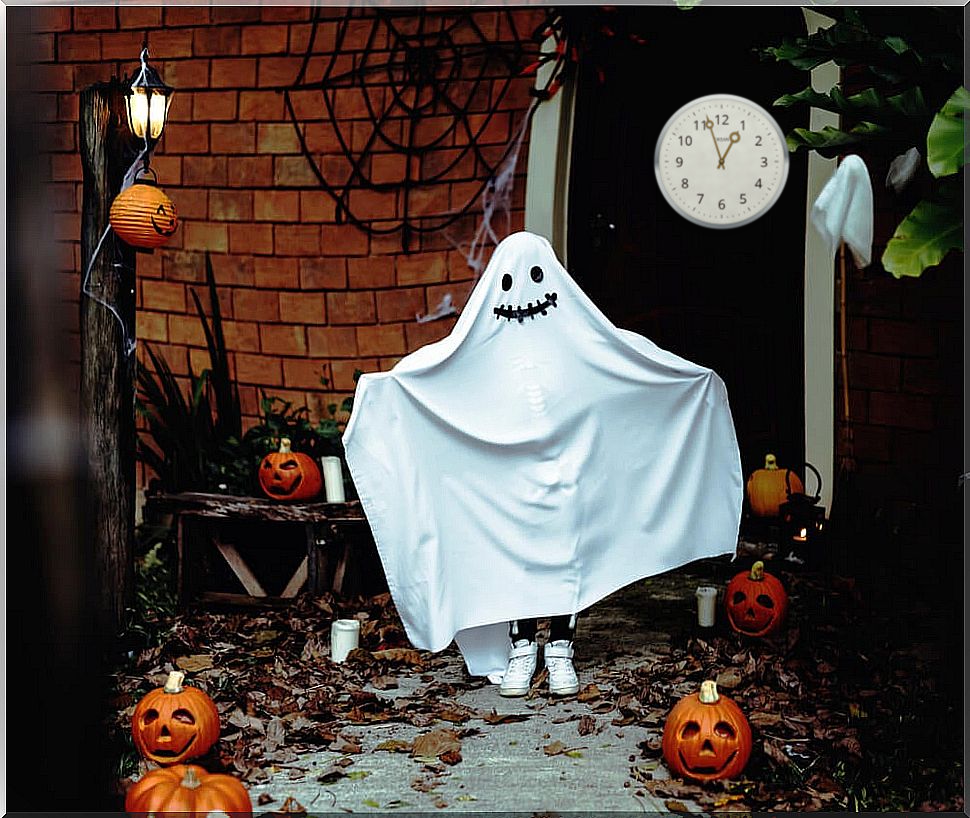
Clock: 12 h 57 min
